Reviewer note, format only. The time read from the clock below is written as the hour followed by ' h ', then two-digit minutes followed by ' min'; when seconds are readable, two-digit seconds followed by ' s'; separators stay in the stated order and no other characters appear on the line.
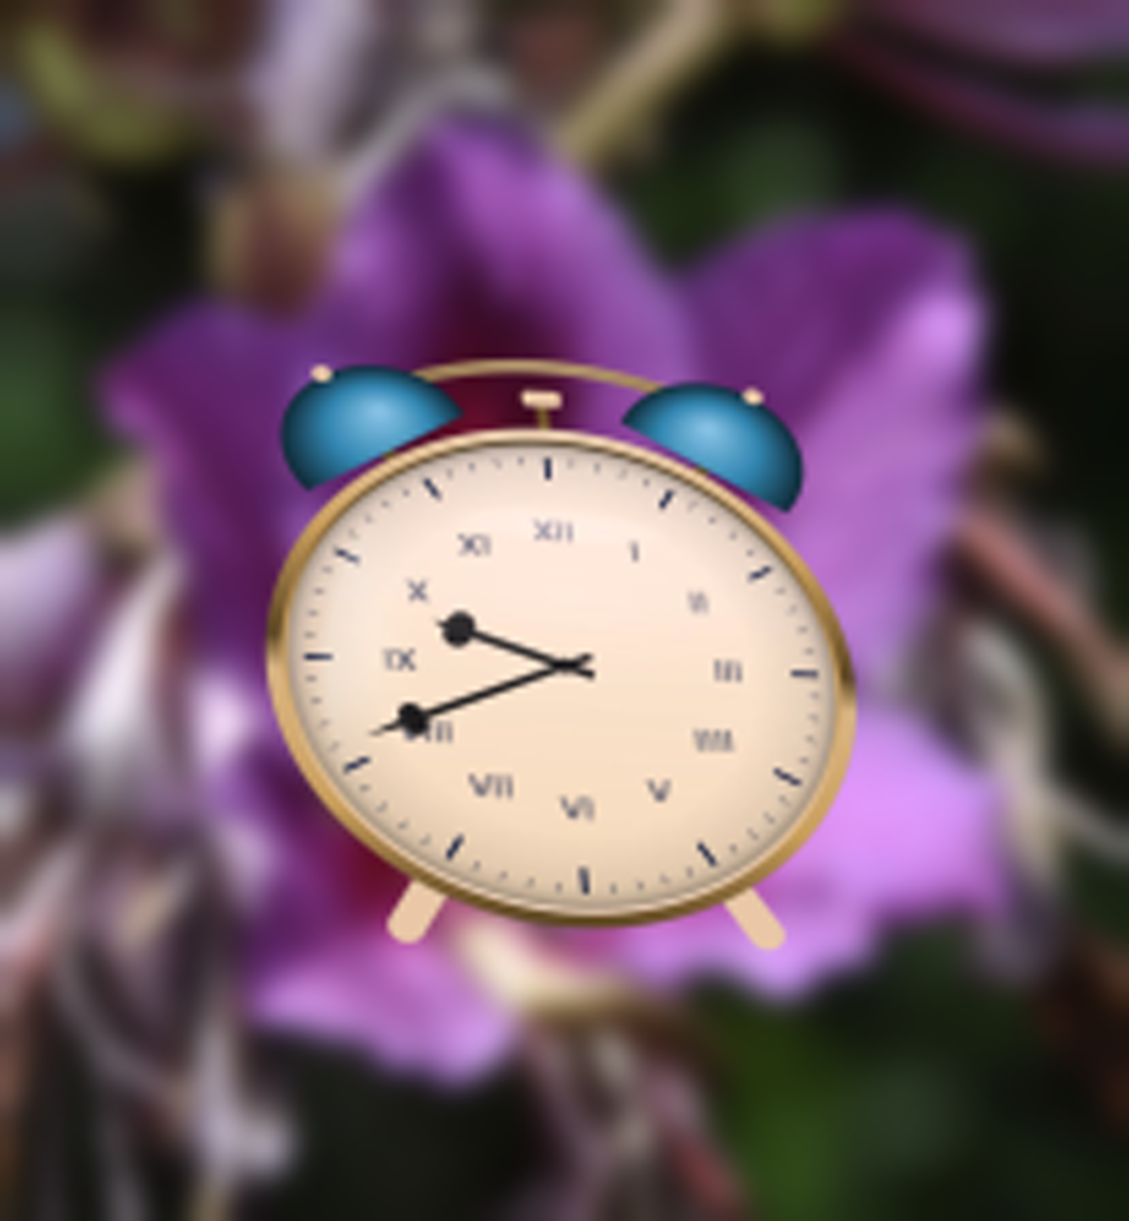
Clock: 9 h 41 min
